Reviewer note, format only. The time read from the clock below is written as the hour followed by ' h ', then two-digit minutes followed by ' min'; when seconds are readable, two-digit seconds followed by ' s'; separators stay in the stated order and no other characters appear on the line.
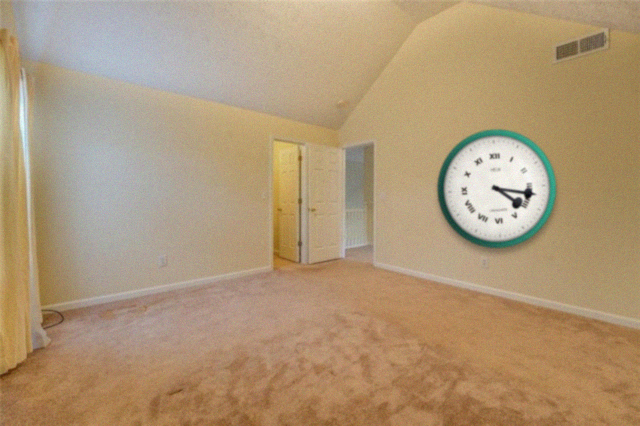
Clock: 4 h 17 min
